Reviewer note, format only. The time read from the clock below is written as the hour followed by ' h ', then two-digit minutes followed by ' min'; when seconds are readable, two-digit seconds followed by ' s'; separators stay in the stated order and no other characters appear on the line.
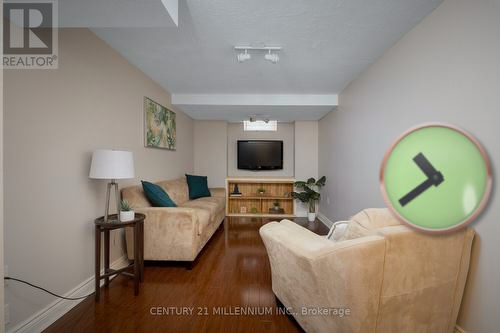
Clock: 10 h 39 min
